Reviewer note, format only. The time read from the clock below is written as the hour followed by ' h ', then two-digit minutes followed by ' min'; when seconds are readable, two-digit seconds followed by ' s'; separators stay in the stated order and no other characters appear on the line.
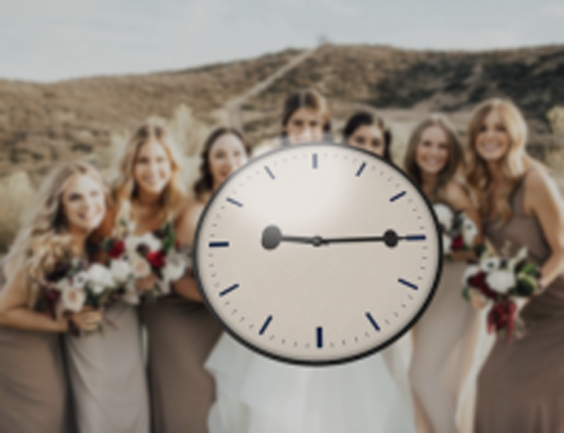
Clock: 9 h 15 min
